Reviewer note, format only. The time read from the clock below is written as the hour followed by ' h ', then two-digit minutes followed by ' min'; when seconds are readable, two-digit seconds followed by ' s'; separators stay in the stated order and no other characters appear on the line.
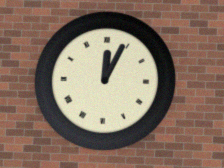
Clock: 12 h 04 min
